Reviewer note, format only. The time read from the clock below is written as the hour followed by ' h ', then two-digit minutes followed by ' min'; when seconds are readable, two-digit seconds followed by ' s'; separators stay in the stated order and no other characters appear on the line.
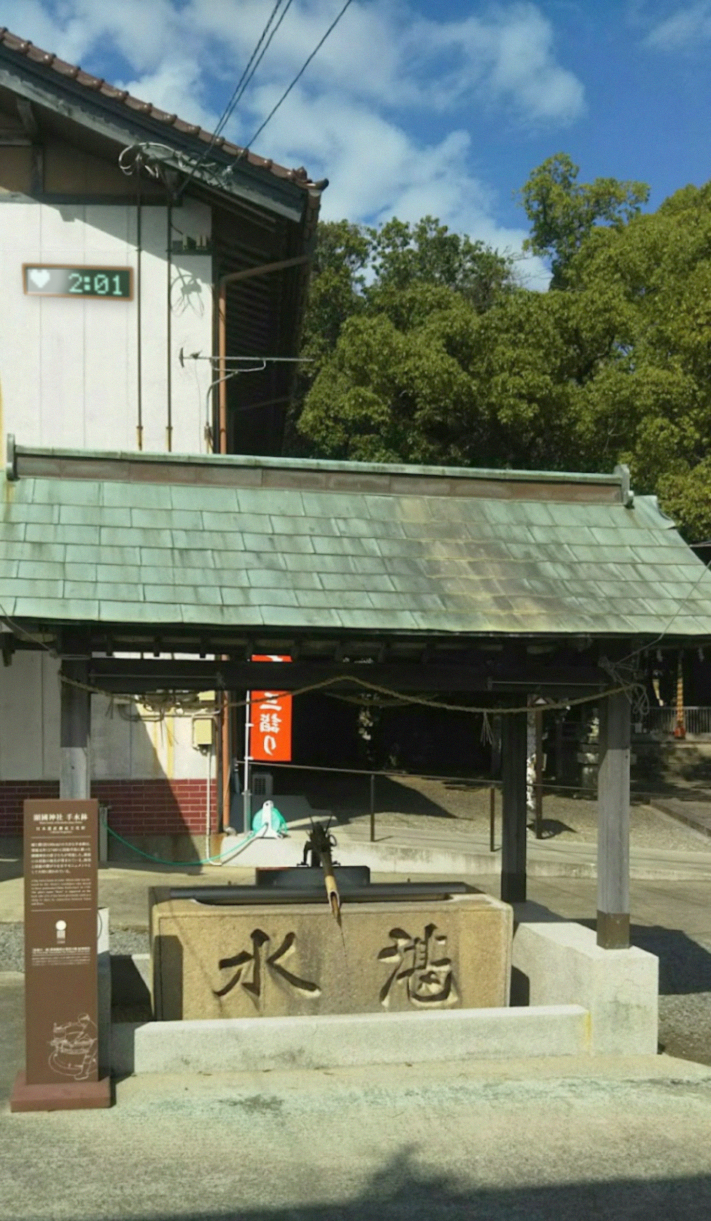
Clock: 2 h 01 min
